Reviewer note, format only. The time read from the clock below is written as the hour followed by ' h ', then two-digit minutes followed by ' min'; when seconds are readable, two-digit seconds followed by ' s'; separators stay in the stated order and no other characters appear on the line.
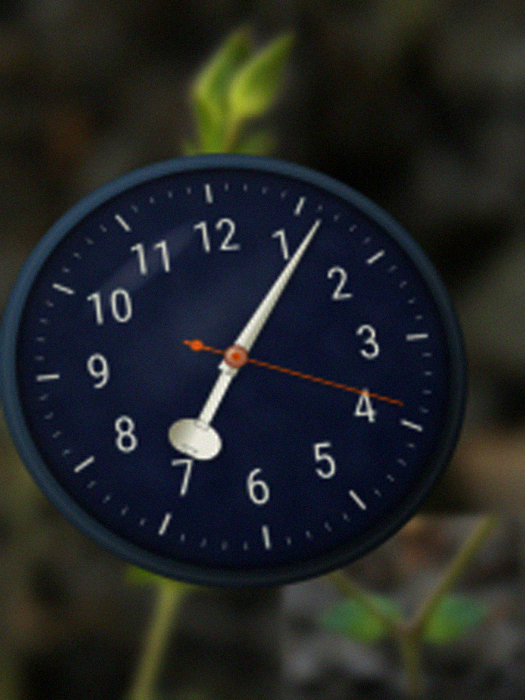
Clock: 7 h 06 min 19 s
